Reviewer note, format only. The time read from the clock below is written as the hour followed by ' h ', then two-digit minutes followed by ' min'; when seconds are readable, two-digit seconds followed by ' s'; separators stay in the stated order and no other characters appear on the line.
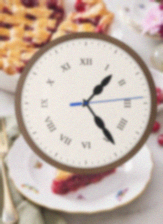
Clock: 1 h 24 min 14 s
